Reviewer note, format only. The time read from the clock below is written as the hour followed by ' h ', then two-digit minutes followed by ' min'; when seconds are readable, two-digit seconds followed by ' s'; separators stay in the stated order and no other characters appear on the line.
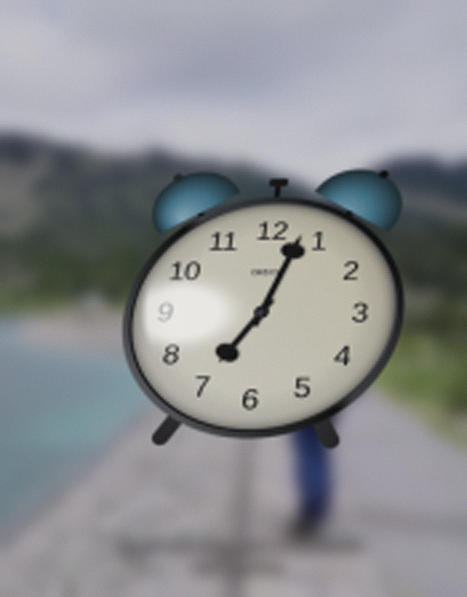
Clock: 7 h 03 min
